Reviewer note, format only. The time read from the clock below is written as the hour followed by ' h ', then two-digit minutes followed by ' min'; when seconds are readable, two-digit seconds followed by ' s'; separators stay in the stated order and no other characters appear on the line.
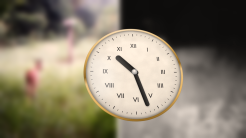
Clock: 10 h 27 min
